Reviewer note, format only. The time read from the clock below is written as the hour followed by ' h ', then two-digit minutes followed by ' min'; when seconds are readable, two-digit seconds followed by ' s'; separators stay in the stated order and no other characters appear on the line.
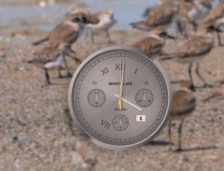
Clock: 4 h 01 min
